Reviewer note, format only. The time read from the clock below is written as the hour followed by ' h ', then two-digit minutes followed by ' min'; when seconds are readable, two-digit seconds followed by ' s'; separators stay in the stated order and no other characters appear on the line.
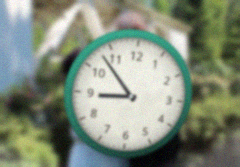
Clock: 8 h 53 min
